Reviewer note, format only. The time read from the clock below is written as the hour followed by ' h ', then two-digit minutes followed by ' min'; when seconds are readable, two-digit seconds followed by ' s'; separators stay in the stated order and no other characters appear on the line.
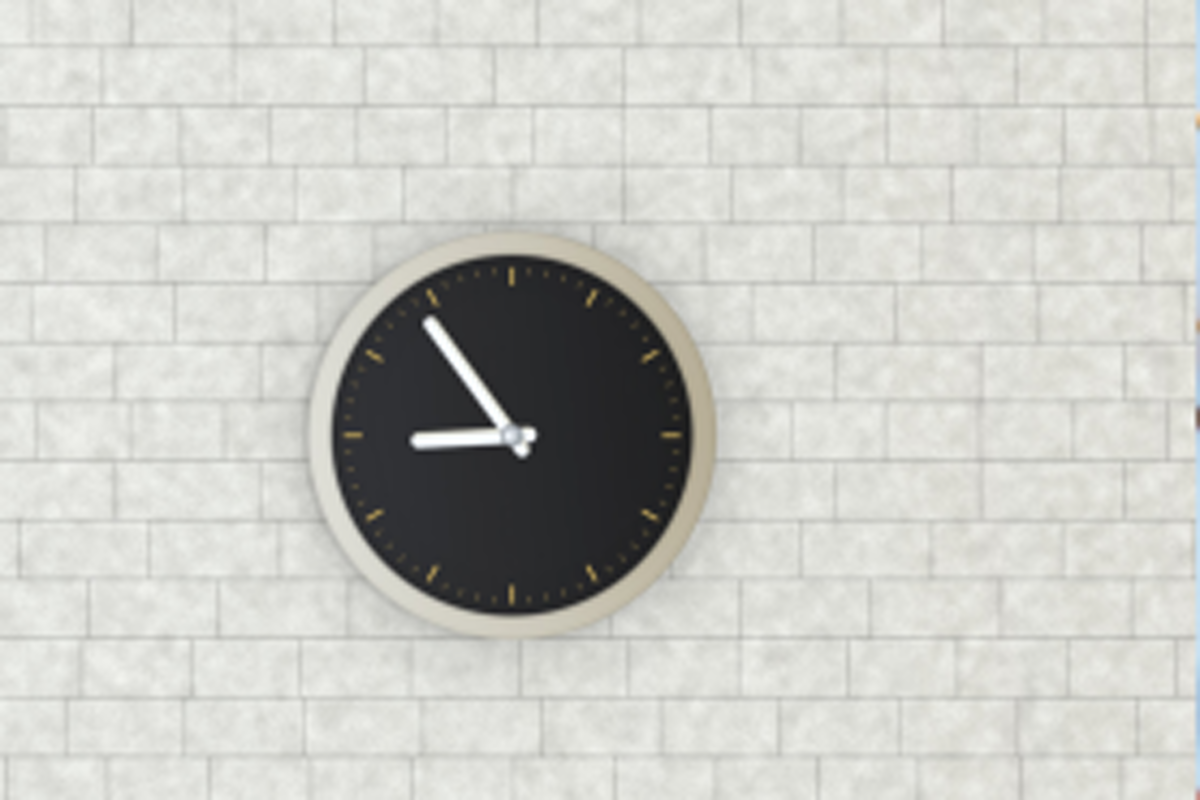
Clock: 8 h 54 min
